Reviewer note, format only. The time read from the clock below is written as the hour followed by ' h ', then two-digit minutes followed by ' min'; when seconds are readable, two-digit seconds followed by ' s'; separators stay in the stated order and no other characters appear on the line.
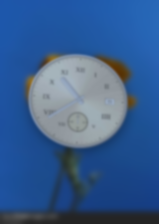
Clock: 10 h 39 min
